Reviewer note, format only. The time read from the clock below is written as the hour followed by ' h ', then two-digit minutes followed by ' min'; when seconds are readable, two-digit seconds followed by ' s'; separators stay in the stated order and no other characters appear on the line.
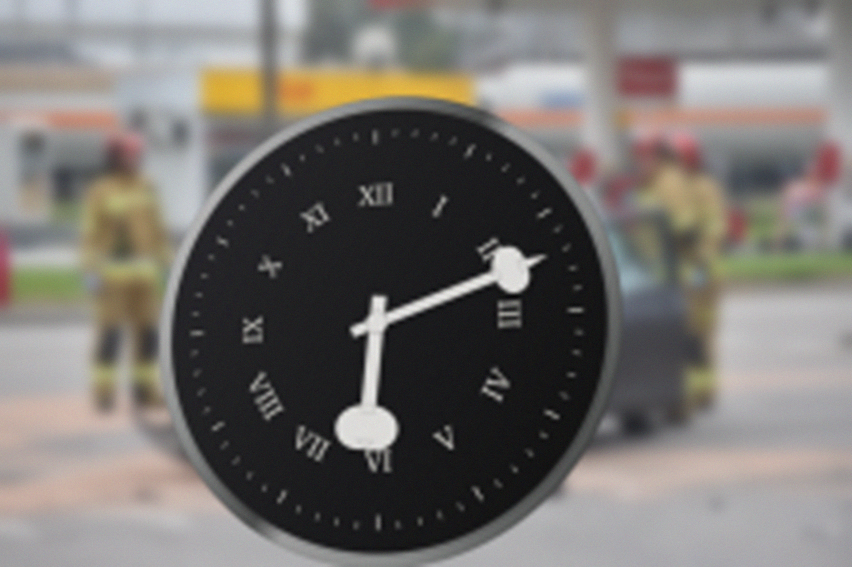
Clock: 6 h 12 min
